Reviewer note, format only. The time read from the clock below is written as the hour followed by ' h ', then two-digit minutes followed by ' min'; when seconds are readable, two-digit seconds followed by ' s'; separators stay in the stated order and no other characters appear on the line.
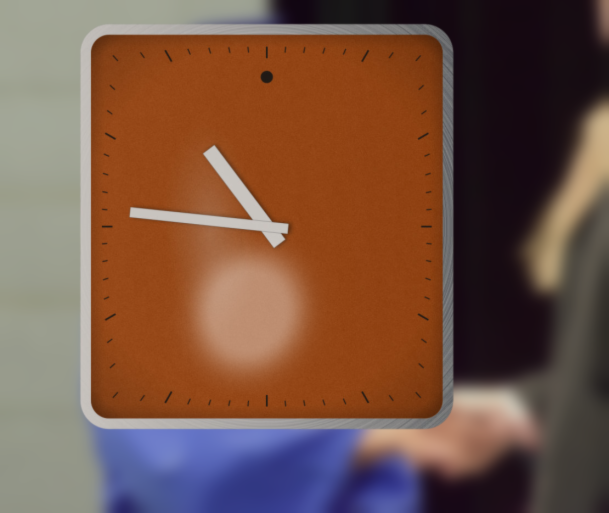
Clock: 10 h 46 min
